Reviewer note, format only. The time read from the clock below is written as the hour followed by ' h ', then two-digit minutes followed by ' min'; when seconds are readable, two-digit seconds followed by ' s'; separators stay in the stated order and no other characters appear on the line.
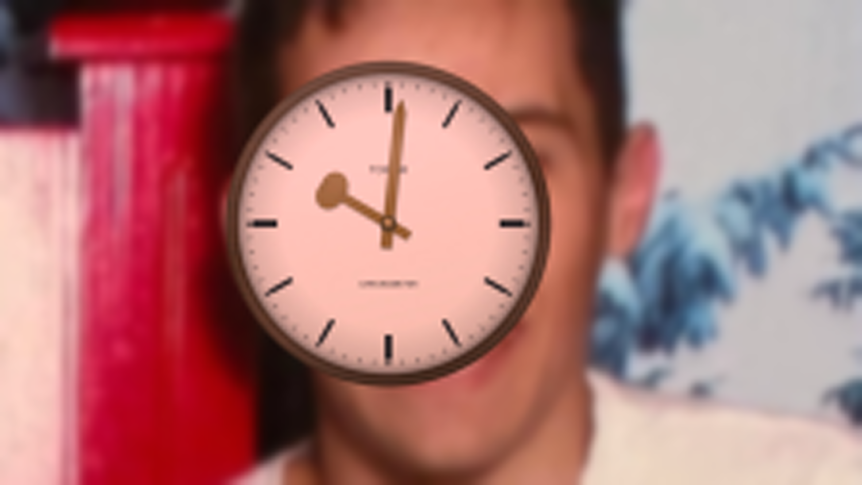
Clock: 10 h 01 min
